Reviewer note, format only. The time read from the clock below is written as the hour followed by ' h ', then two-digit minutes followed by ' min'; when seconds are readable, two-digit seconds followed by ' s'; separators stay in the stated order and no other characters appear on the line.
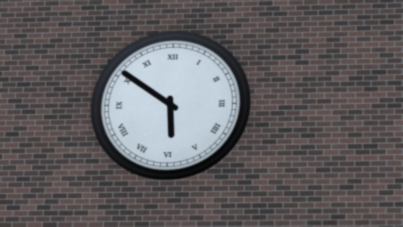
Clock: 5 h 51 min
